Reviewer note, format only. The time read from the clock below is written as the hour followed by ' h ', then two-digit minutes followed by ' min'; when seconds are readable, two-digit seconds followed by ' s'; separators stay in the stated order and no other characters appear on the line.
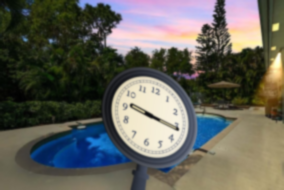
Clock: 9 h 16 min
